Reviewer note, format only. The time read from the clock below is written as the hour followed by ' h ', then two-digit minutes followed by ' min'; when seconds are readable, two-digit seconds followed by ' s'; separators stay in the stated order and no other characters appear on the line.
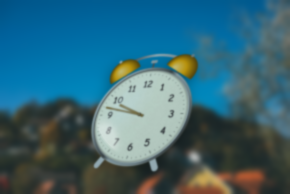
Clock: 9 h 47 min
